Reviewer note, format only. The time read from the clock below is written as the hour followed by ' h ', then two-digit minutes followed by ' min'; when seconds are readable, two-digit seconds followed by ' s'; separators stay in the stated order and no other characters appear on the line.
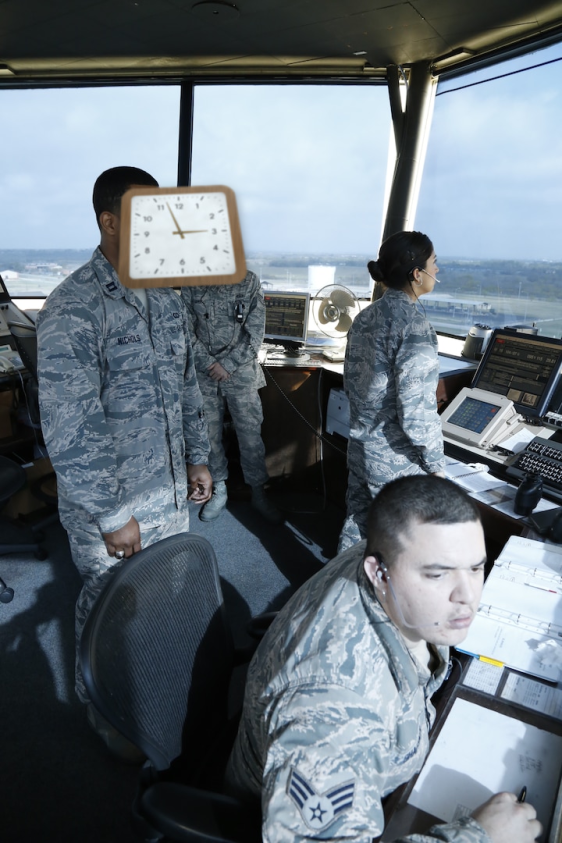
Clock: 2 h 57 min
